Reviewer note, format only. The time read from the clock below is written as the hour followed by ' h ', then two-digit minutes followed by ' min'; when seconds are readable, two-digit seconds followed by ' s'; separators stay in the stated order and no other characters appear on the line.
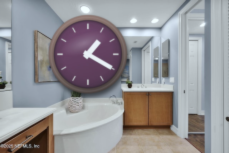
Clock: 1 h 20 min
